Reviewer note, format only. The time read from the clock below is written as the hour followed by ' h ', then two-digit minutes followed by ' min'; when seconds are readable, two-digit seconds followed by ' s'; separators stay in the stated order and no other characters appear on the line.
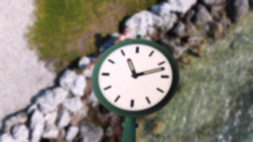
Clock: 11 h 12 min
